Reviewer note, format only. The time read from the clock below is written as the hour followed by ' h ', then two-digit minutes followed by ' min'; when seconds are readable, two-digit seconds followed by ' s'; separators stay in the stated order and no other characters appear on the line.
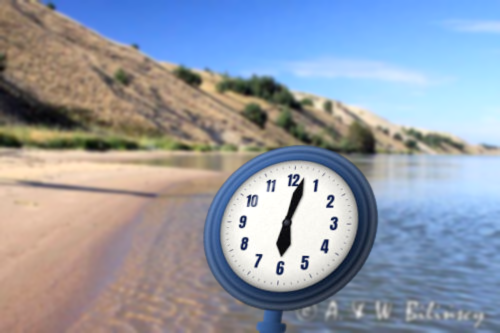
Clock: 6 h 02 min
